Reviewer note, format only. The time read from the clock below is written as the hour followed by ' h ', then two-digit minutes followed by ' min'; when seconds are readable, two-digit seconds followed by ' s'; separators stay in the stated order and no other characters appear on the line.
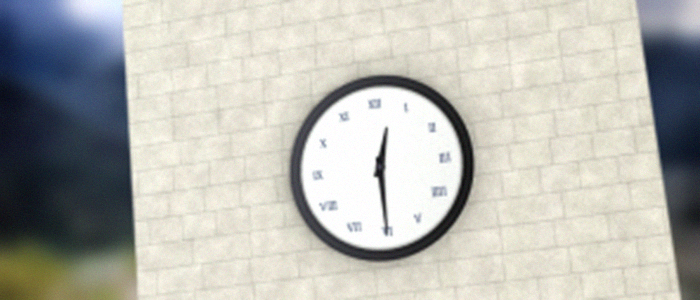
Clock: 12 h 30 min
